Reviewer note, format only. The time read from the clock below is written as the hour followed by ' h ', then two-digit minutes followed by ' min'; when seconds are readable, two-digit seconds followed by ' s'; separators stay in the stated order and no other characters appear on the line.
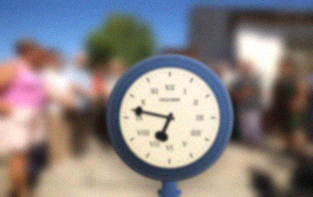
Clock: 6 h 47 min
